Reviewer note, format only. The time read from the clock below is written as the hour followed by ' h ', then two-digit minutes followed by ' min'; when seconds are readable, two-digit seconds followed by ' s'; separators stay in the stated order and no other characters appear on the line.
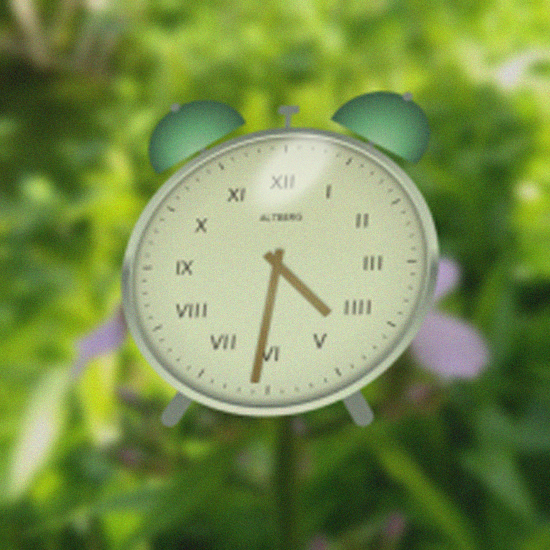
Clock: 4 h 31 min
